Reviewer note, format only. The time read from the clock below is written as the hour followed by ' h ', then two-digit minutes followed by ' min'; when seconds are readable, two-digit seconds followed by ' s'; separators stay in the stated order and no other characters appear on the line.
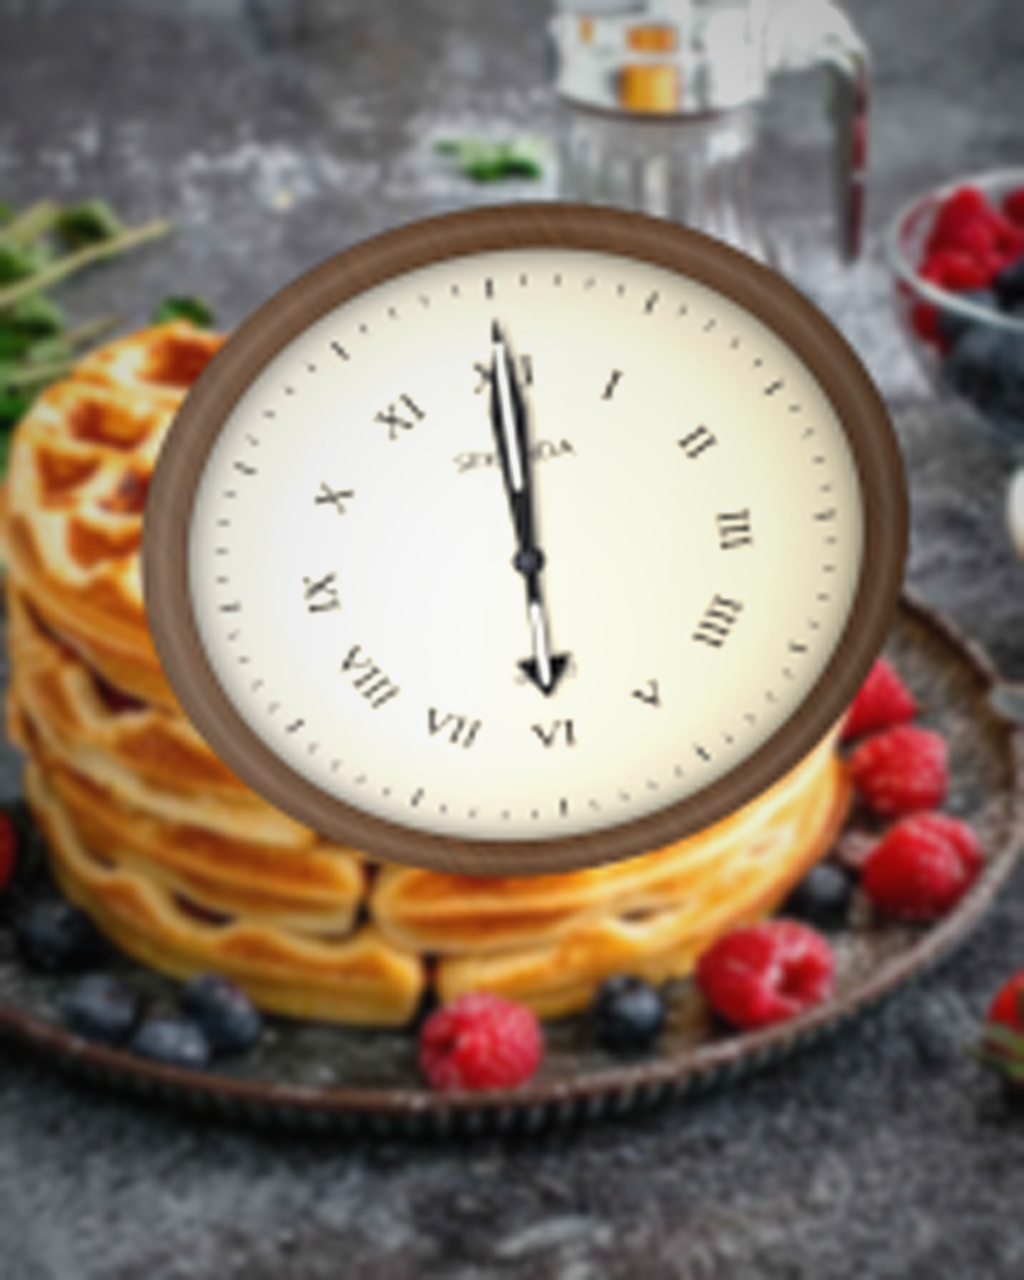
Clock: 6 h 00 min
